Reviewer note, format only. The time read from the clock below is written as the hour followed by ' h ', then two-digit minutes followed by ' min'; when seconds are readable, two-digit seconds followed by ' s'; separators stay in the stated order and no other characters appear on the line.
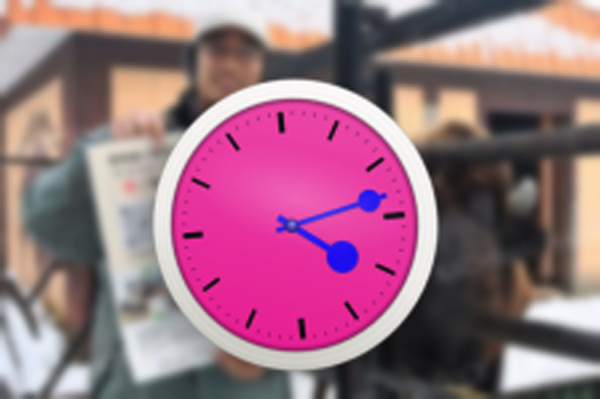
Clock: 4 h 13 min
